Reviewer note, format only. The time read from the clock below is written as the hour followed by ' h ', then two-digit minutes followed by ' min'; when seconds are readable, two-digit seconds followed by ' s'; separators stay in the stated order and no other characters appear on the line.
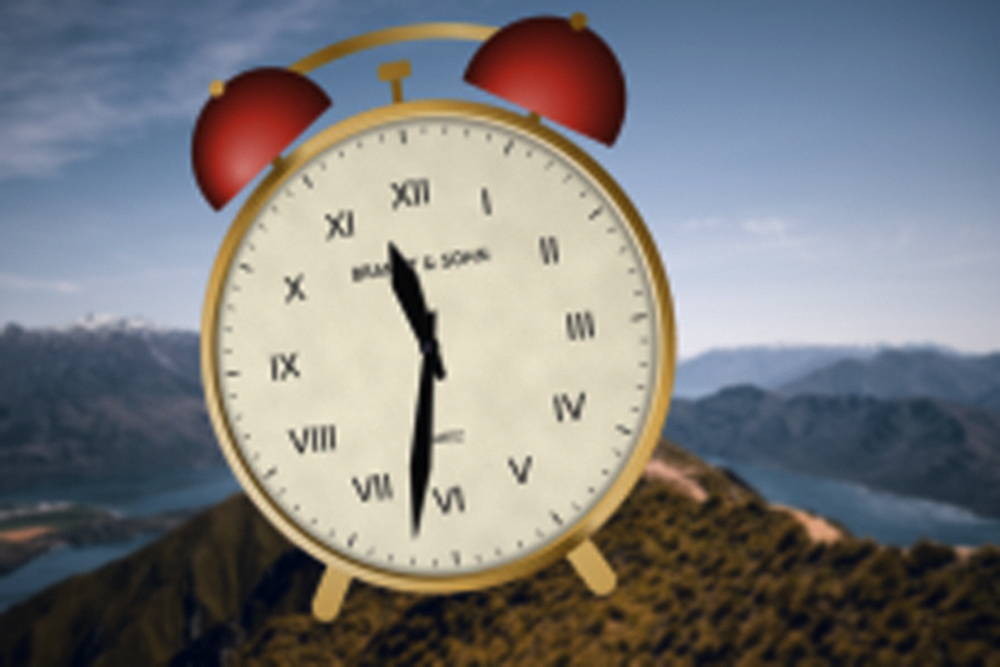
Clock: 11 h 32 min
